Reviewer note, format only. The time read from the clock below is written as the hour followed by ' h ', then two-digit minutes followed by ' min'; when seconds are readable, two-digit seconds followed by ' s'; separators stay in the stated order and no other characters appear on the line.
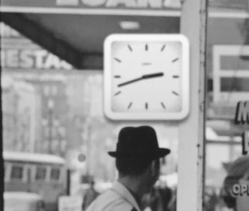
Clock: 2 h 42 min
